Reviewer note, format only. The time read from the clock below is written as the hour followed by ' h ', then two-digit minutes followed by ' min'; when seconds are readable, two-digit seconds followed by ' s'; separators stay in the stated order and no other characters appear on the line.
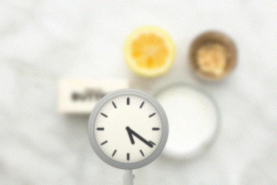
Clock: 5 h 21 min
